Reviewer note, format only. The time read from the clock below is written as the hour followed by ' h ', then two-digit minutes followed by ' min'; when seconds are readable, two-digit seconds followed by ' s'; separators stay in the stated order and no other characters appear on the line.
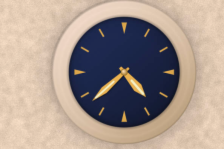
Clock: 4 h 38 min
